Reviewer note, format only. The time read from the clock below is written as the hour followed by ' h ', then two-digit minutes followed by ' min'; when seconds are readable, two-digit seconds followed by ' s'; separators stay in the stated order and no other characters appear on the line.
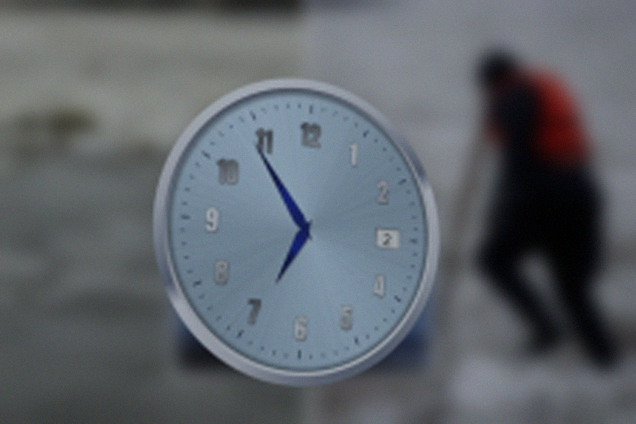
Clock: 6 h 54 min
